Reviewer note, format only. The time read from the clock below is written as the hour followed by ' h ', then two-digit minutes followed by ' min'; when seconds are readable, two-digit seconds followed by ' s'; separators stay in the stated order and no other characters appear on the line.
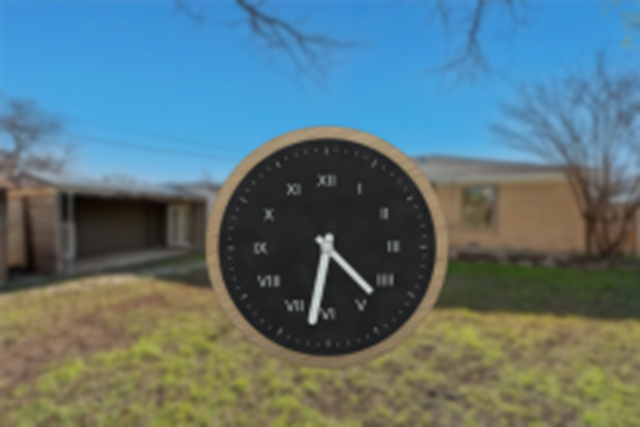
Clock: 4 h 32 min
